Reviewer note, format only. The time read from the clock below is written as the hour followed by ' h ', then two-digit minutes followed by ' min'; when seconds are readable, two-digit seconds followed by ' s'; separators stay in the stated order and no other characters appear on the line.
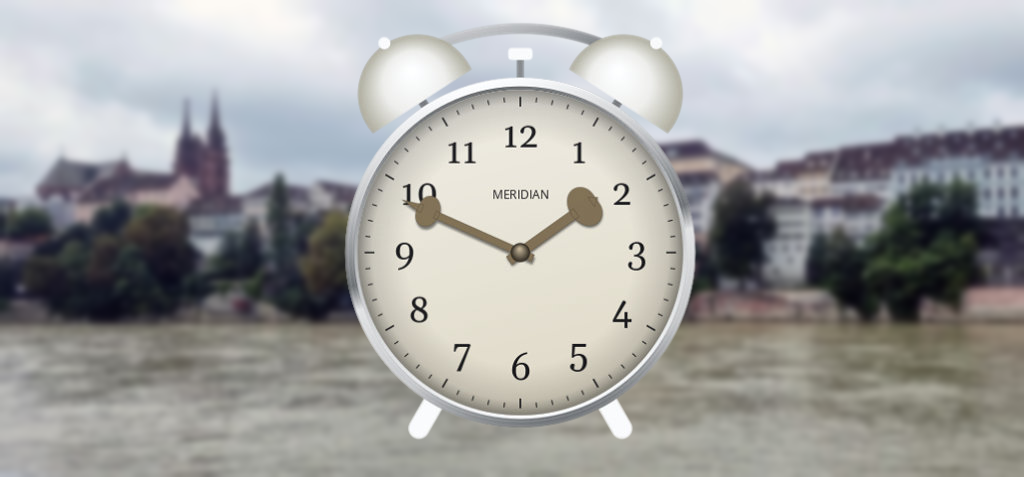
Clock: 1 h 49 min
